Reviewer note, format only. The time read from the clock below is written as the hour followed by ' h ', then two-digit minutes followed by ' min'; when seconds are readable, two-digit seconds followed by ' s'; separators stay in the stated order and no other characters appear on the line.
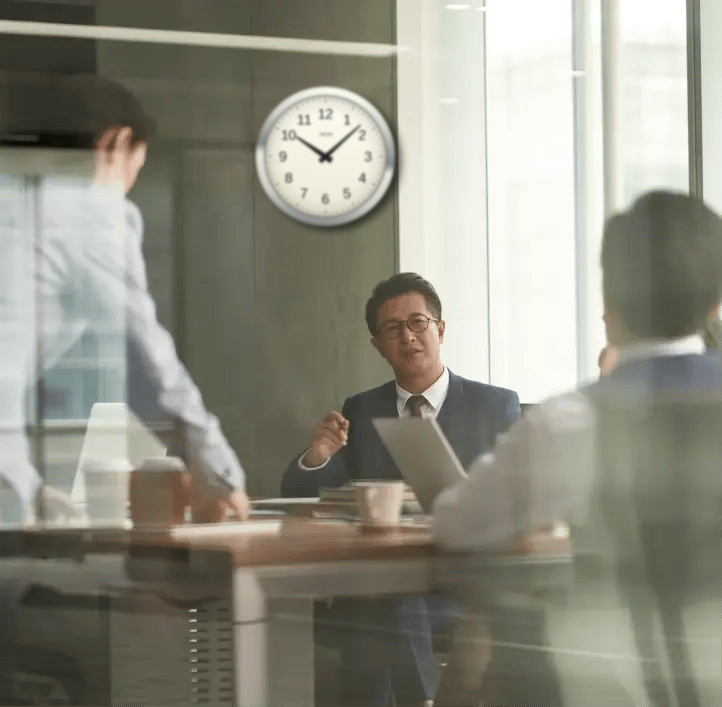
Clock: 10 h 08 min
